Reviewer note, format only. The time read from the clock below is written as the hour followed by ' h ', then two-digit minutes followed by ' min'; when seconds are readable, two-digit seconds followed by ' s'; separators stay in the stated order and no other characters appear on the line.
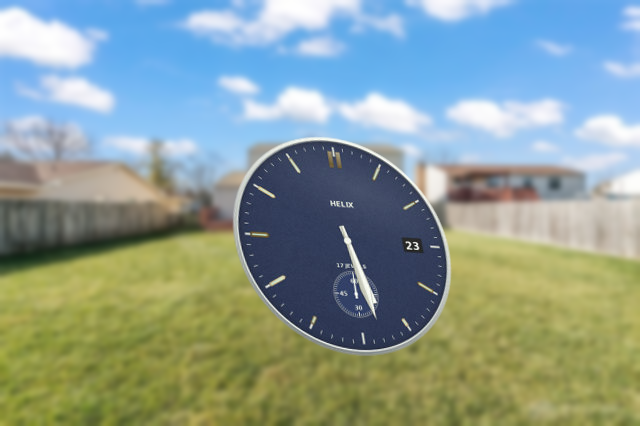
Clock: 5 h 28 min
